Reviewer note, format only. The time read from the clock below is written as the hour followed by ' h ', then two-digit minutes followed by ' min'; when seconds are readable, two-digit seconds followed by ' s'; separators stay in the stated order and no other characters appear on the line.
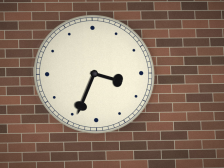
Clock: 3 h 34 min
